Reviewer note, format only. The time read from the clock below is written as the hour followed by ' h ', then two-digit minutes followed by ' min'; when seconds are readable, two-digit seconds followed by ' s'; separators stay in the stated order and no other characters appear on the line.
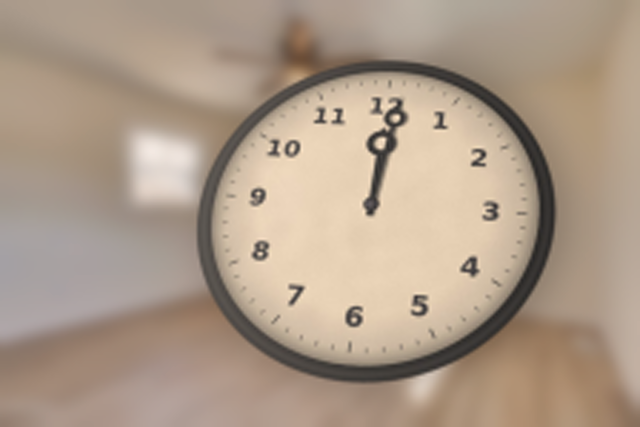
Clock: 12 h 01 min
